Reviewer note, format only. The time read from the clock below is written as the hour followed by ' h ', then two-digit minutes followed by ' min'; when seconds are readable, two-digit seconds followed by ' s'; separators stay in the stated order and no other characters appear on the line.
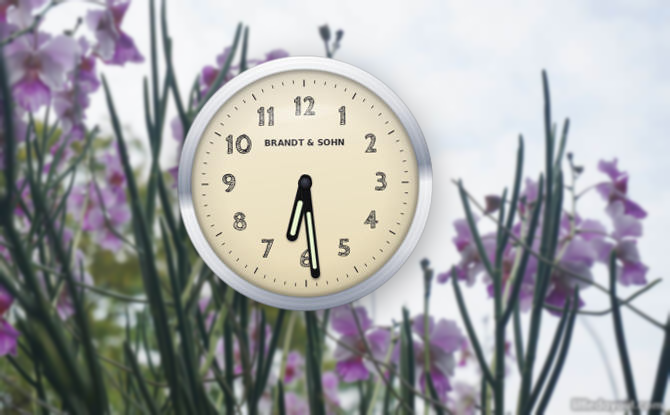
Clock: 6 h 29 min
